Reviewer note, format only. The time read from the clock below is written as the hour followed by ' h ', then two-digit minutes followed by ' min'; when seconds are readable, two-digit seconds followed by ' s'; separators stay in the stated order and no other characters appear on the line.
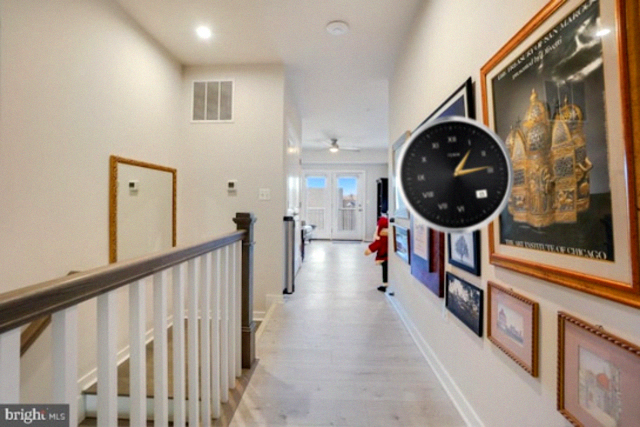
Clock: 1 h 14 min
